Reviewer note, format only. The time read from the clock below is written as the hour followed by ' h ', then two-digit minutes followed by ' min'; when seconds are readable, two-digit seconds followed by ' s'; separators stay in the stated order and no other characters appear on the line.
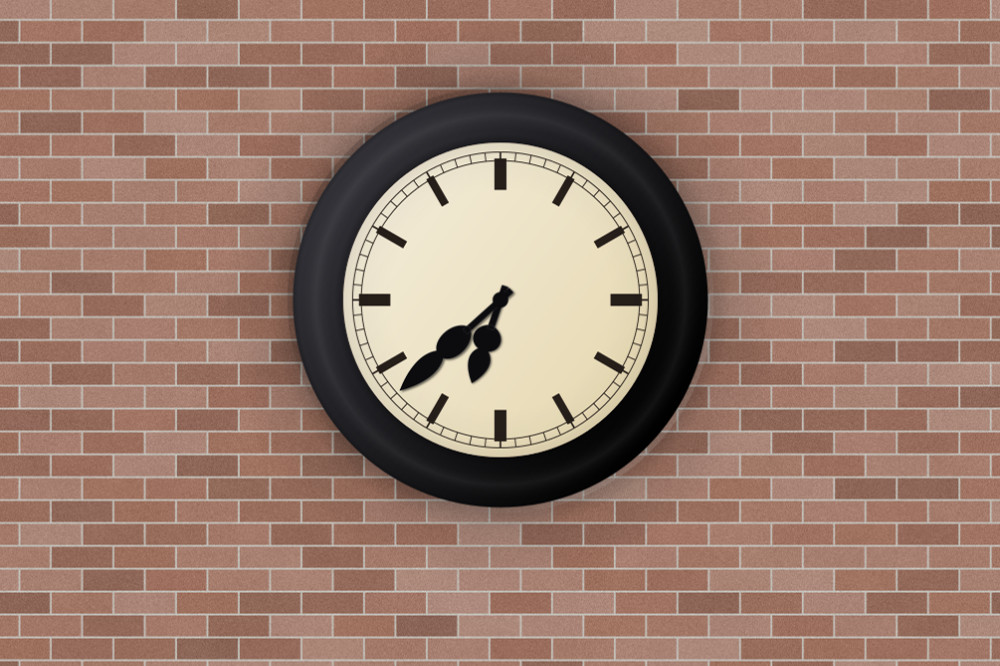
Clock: 6 h 38 min
